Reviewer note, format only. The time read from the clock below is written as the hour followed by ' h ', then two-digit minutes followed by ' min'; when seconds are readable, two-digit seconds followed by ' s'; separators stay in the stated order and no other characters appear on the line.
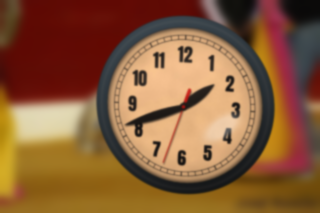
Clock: 1 h 41 min 33 s
